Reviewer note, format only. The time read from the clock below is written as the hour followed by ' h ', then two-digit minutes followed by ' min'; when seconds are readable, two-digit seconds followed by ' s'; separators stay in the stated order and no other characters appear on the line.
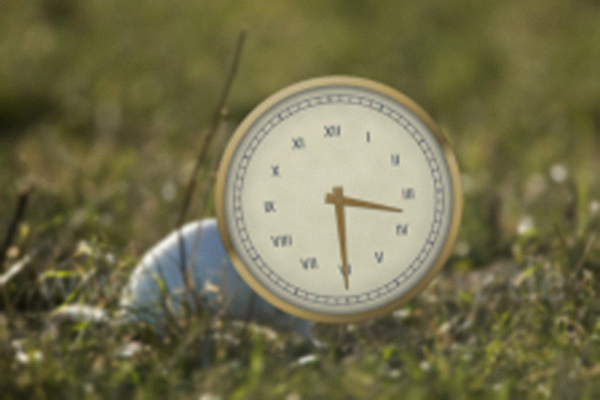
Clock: 3 h 30 min
